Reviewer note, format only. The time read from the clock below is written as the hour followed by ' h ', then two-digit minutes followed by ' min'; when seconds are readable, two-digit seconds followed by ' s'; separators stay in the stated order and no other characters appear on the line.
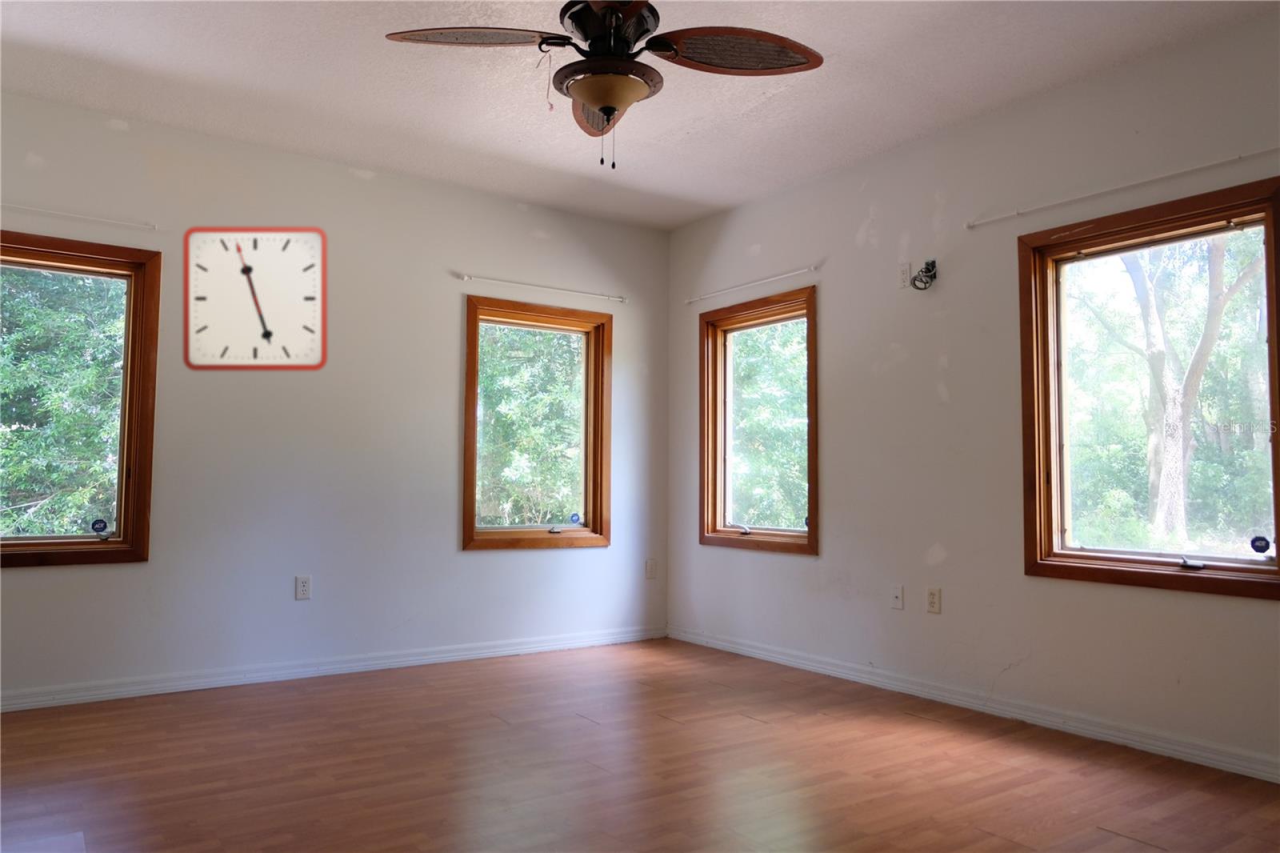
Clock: 11 h 26 min 57 s
